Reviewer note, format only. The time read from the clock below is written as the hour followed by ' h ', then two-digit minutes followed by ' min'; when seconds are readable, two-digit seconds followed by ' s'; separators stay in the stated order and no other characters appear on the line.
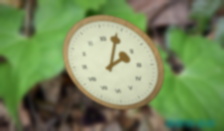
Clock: 2 h 04 min
